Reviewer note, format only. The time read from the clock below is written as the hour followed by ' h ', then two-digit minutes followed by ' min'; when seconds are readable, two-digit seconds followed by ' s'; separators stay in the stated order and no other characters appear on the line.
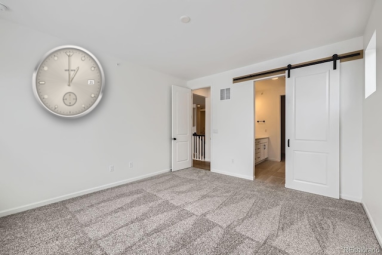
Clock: 1 h 00 min
